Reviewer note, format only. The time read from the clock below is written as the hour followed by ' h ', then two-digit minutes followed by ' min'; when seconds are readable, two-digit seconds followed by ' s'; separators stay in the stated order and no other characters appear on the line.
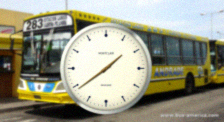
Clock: 1 h 39 min
